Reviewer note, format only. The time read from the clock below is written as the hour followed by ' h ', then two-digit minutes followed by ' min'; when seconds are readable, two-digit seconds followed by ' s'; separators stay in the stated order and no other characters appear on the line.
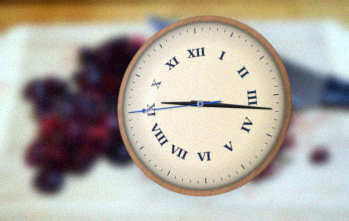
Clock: 9 h 16 min 45 s
